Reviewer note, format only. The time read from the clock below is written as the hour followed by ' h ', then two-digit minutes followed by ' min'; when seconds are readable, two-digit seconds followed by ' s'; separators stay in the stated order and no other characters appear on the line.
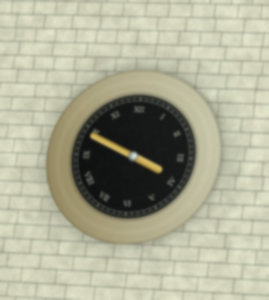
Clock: 3 h 49 min
